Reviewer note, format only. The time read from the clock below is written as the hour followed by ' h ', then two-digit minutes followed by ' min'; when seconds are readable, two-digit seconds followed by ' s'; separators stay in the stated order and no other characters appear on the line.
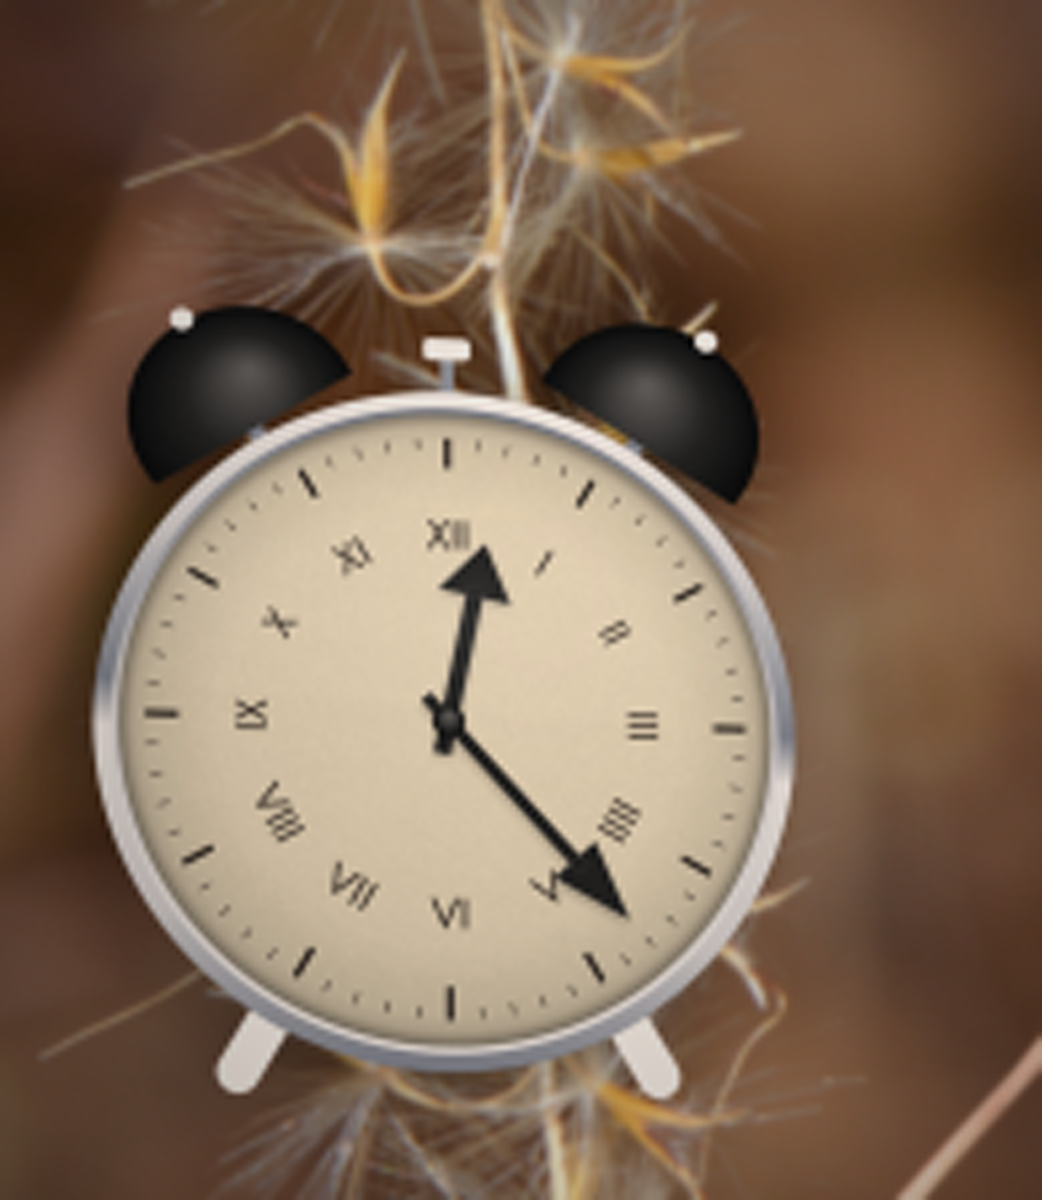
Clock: 12 h 23 min
